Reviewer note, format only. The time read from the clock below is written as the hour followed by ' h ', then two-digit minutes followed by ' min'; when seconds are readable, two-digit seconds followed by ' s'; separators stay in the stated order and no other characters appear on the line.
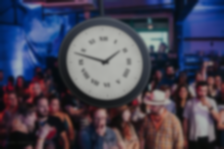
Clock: 1 h 48 min
